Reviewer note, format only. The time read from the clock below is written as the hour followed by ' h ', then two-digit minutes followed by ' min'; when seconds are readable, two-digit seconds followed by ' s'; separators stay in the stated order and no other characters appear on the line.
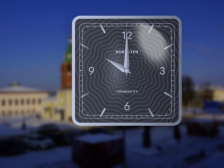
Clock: 10 h 00 min
